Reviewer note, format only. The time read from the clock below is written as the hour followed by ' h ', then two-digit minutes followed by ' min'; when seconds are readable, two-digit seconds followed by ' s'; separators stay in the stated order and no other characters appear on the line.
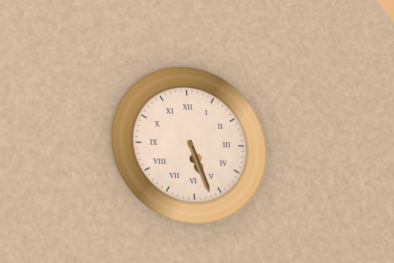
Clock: 5 h 27 min
